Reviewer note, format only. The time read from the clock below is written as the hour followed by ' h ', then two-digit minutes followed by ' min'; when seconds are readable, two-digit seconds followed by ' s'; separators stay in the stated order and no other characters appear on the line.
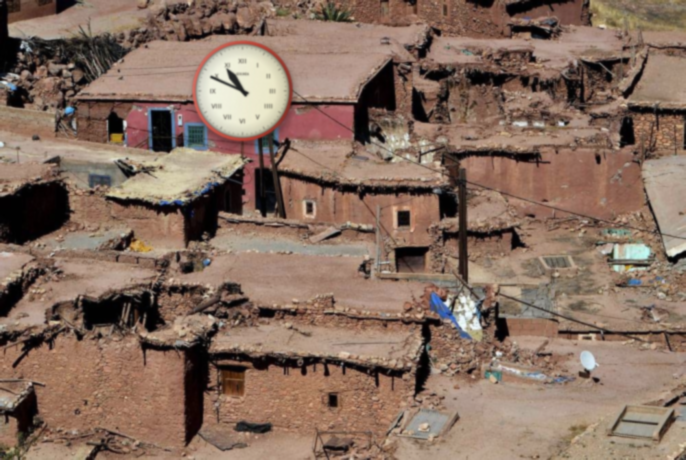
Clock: 10 h 49 min
